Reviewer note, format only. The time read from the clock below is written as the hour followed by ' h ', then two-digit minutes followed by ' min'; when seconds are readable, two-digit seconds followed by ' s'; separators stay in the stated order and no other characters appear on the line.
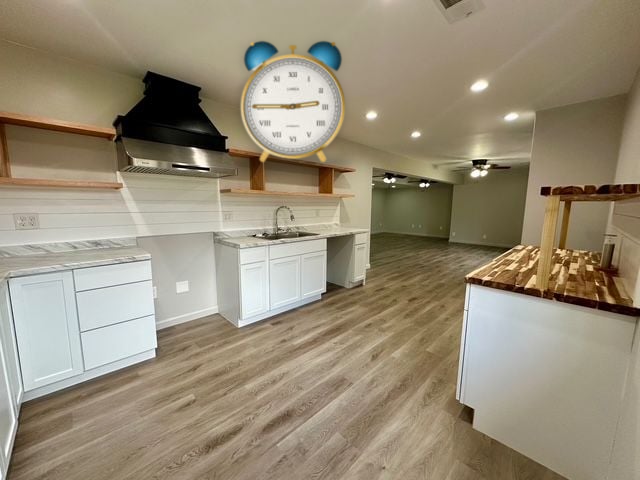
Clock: 2 h 45 min
